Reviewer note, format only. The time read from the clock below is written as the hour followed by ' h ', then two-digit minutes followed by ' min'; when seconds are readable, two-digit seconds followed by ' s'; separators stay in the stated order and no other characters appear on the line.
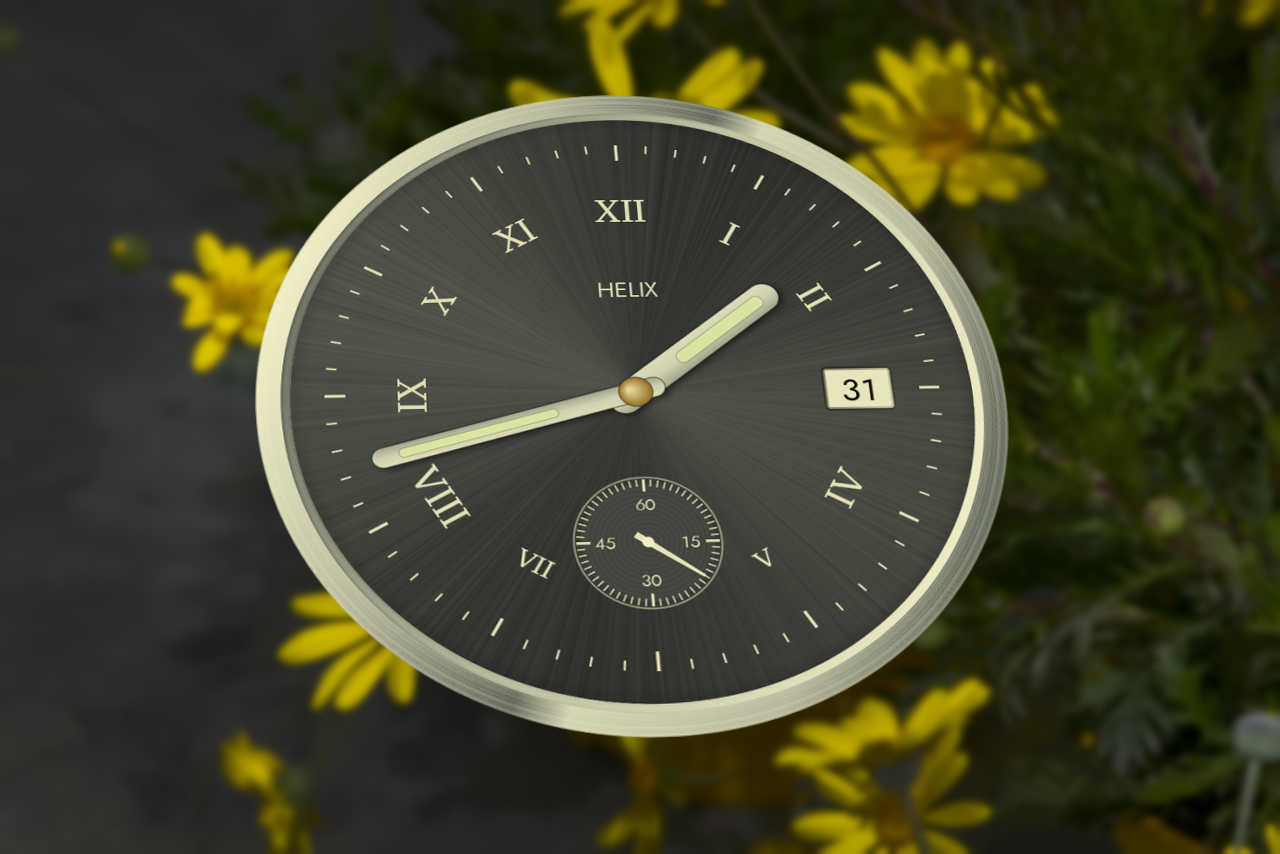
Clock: 1 h 42 min 21 s
